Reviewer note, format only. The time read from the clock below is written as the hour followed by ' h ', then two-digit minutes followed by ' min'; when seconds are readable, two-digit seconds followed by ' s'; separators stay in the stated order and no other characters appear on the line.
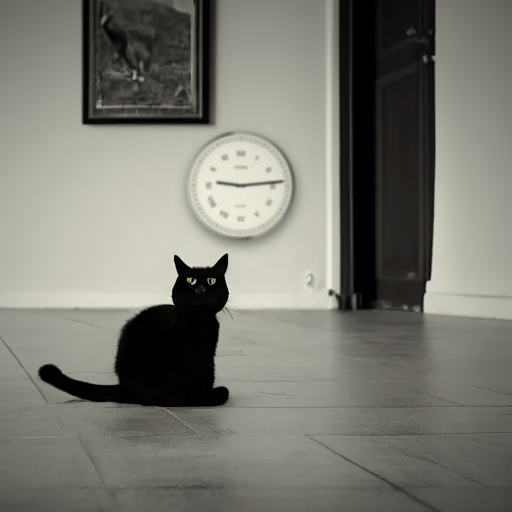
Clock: 9 h 14 min
